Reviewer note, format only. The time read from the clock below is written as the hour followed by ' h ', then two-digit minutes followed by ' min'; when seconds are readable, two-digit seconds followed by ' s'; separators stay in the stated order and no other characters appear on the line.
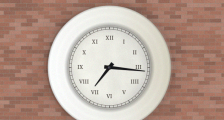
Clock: 7 h 16 min
